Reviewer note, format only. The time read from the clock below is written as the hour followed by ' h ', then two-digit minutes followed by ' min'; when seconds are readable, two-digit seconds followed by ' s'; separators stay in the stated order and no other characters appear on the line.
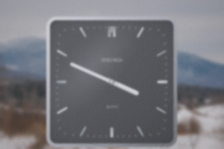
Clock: 3 h 49 min
